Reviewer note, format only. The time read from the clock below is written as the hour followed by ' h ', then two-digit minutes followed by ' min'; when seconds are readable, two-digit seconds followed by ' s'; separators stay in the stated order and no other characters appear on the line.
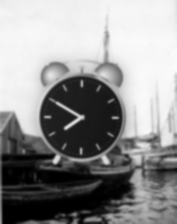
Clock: 7 h 50 min
